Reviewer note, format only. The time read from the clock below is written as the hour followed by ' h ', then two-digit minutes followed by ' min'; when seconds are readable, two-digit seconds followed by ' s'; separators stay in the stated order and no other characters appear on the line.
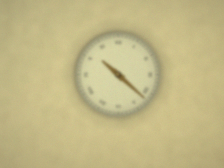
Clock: 10 h 22 min
